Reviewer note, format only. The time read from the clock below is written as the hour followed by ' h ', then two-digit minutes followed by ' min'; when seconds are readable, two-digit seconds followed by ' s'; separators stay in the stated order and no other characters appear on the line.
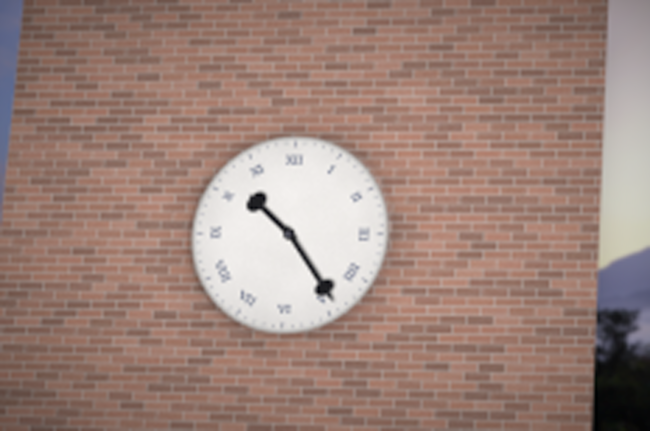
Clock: 10 h 24 min
